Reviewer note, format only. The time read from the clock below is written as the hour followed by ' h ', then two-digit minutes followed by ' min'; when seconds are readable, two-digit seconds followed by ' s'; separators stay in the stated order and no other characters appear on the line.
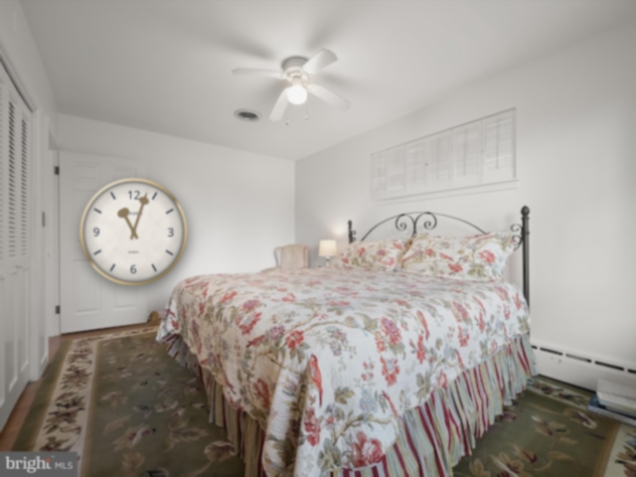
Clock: 11 h 03 min
